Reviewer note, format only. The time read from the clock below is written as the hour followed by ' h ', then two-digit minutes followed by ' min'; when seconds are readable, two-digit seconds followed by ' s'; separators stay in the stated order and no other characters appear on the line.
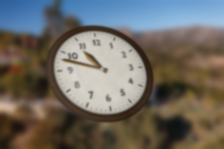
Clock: 10 h 48 min
